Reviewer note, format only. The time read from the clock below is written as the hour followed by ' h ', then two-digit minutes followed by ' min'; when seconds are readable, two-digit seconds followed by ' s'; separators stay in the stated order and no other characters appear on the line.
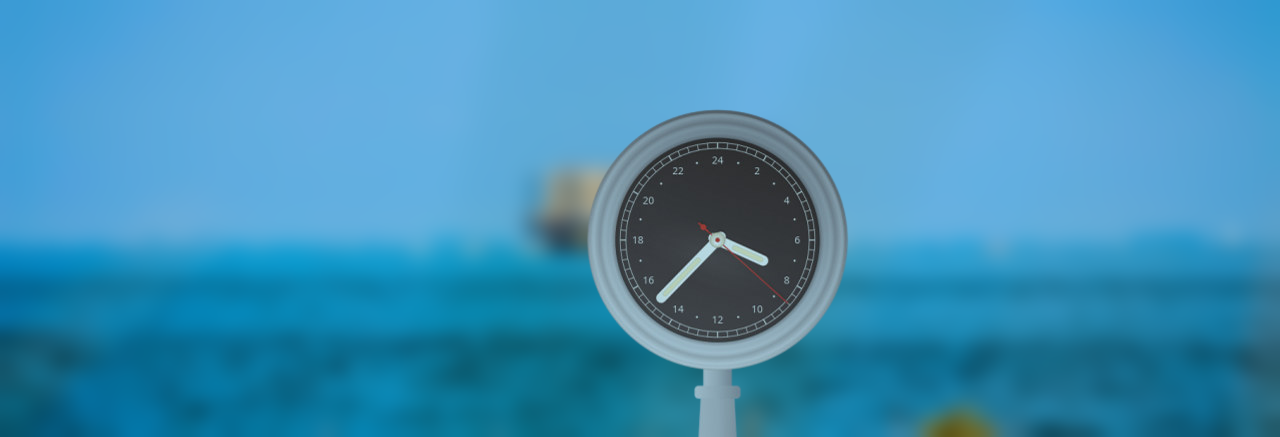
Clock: 7 h 37 min 22 s
